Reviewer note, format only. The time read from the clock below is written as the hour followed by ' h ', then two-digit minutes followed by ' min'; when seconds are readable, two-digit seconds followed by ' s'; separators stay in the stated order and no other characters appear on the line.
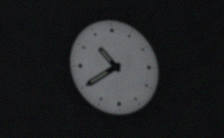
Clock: 10 h 40 min
